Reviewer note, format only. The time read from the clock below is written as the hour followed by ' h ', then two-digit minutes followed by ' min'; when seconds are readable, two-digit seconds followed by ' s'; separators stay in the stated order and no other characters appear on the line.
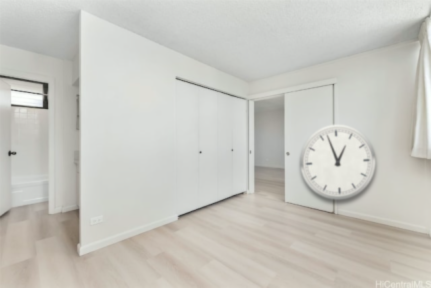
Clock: 12 h 57 min
